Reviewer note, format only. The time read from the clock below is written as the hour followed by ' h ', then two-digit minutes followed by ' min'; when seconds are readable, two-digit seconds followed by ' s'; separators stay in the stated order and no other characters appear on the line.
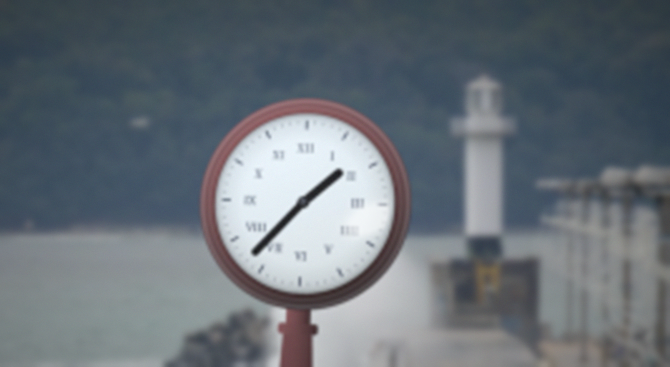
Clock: 1 h 37 min
